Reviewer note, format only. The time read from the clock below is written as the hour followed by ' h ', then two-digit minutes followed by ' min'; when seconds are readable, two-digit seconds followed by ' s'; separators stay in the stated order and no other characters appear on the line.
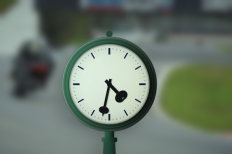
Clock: 4 h 32 min
